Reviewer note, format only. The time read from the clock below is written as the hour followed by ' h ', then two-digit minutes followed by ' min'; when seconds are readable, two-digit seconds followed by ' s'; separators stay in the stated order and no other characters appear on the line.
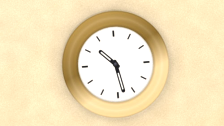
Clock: 10 h 28 min
